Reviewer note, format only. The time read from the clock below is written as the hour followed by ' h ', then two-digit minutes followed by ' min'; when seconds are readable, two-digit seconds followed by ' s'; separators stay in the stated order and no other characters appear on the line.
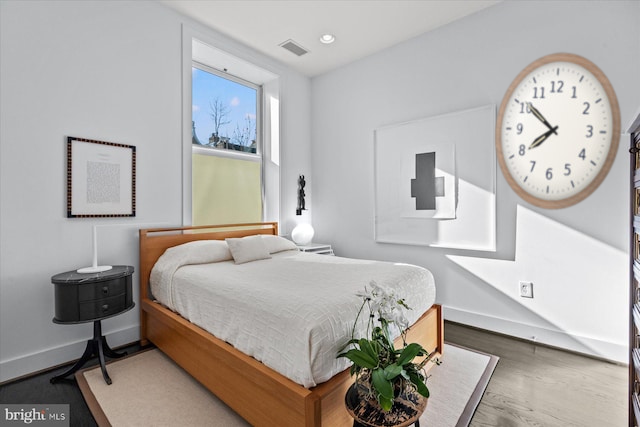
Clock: 7 h 51 min
